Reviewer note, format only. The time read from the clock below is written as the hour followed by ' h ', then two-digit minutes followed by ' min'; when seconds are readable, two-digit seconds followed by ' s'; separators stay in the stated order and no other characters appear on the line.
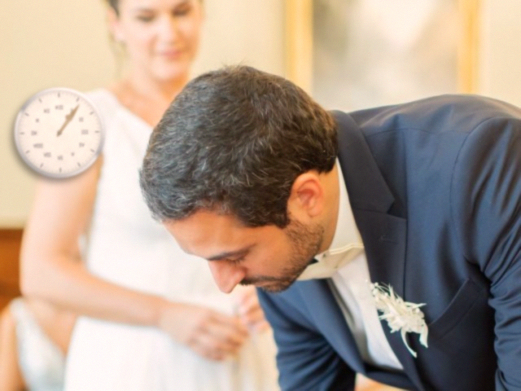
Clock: 1 h 06 min
